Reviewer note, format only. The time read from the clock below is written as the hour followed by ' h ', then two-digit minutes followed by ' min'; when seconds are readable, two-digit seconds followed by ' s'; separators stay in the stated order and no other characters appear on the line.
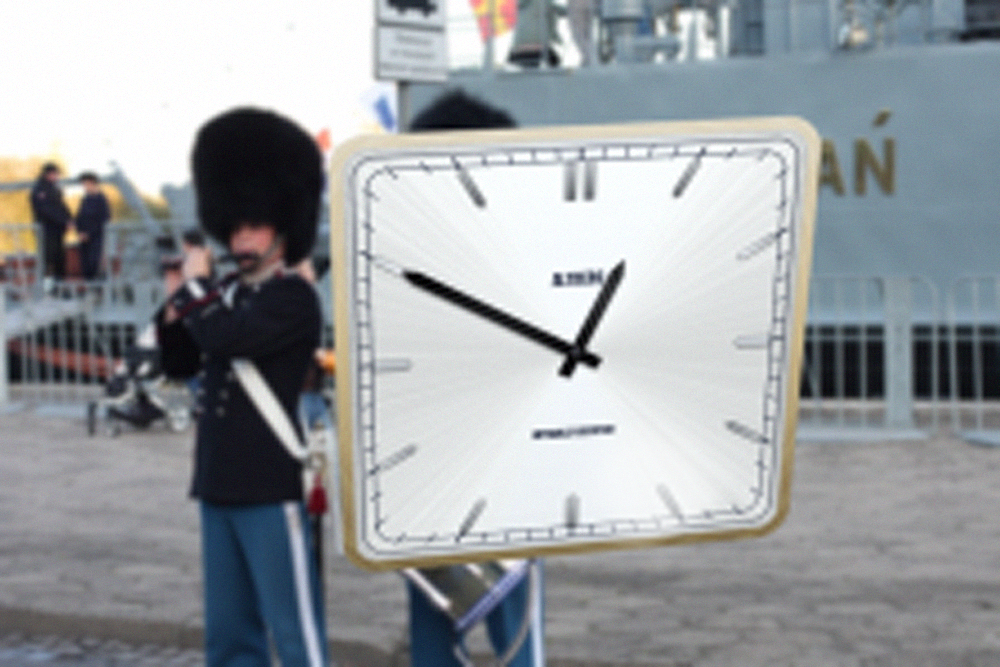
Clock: 12 h 50 min
